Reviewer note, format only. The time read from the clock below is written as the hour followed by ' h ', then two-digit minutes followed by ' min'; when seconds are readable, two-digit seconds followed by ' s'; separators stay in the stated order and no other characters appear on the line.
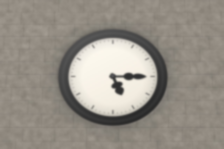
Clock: 5 h 15 min
